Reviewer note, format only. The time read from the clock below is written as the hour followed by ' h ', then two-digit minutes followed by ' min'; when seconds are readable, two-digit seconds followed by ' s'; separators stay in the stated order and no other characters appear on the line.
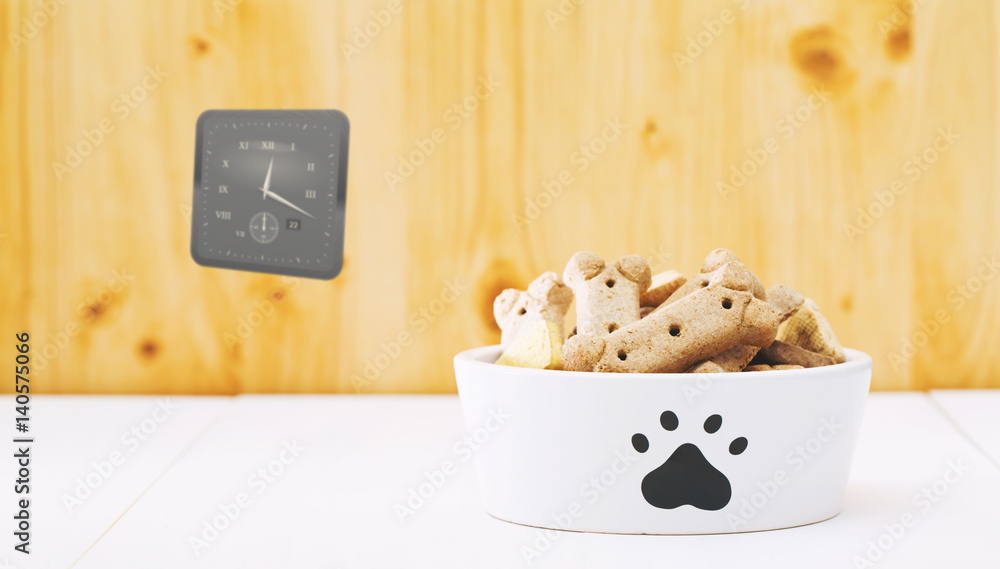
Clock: 12 h 19 min
